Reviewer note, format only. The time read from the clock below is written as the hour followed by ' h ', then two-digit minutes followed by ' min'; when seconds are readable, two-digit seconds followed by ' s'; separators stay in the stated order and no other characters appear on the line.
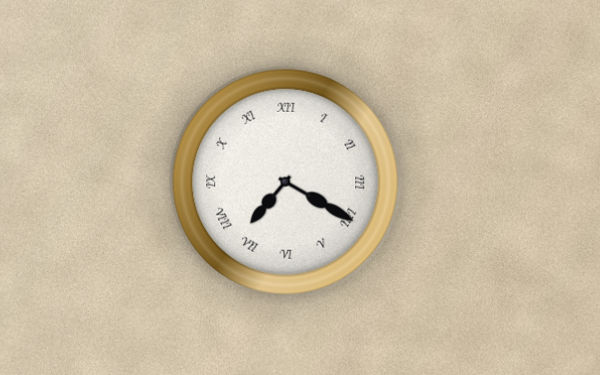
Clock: 7 h 20 min
